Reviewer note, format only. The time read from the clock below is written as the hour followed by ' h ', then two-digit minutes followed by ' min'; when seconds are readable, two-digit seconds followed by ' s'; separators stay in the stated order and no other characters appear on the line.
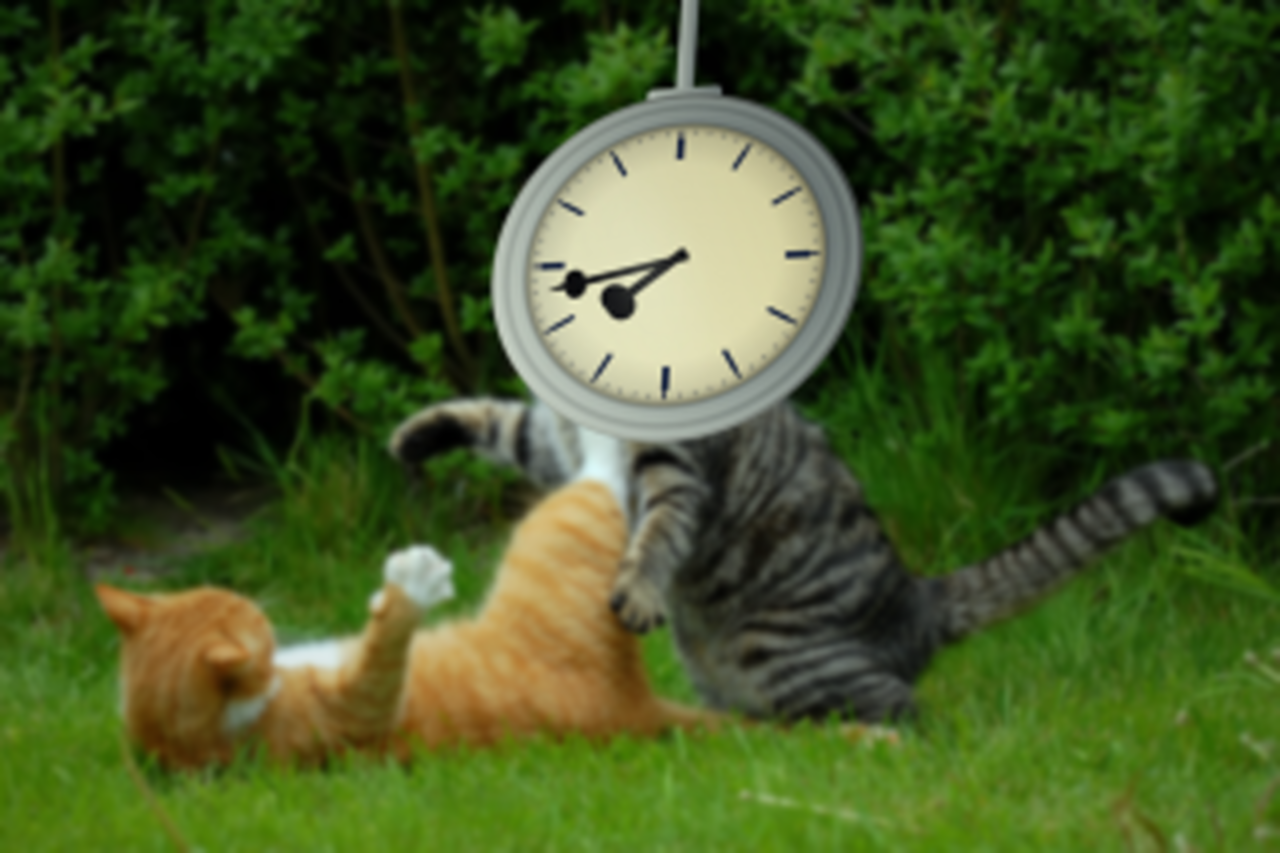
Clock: 7 h 43 min
